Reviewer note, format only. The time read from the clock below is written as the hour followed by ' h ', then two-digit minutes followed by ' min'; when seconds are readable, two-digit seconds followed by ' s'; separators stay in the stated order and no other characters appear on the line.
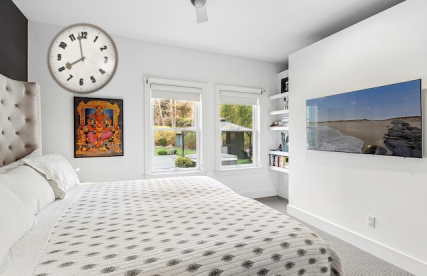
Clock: 7 h 58 min
